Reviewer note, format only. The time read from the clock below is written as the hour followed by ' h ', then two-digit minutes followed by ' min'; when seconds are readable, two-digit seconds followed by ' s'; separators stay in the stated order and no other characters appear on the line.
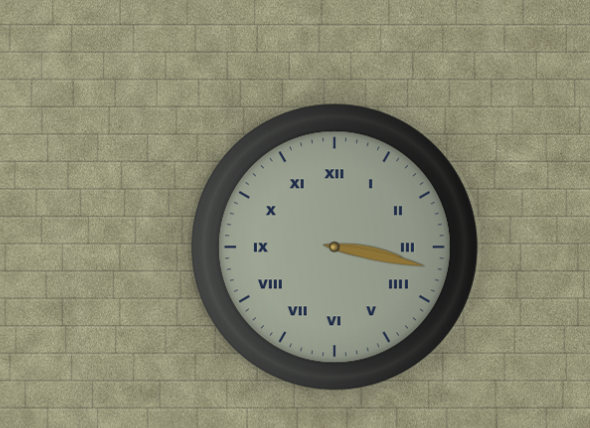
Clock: 3 h 17 min
